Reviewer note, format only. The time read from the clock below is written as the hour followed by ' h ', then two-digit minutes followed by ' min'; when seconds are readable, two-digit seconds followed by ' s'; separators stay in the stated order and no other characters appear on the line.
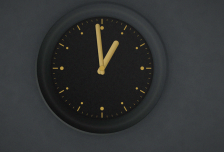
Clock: 12 h 59 min
